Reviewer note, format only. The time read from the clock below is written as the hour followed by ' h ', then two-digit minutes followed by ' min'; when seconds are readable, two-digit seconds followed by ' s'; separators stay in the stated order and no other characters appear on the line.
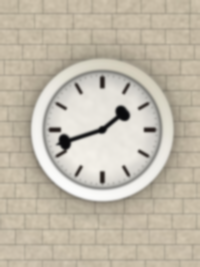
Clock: 1 h 42 min
